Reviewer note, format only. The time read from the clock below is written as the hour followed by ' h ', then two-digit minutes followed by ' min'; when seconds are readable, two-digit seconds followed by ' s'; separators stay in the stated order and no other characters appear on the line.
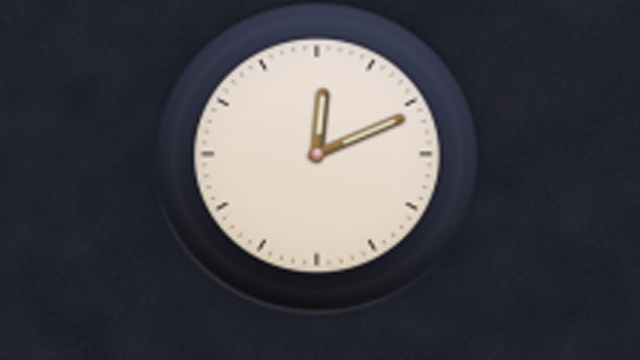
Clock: 12 h 11 min
